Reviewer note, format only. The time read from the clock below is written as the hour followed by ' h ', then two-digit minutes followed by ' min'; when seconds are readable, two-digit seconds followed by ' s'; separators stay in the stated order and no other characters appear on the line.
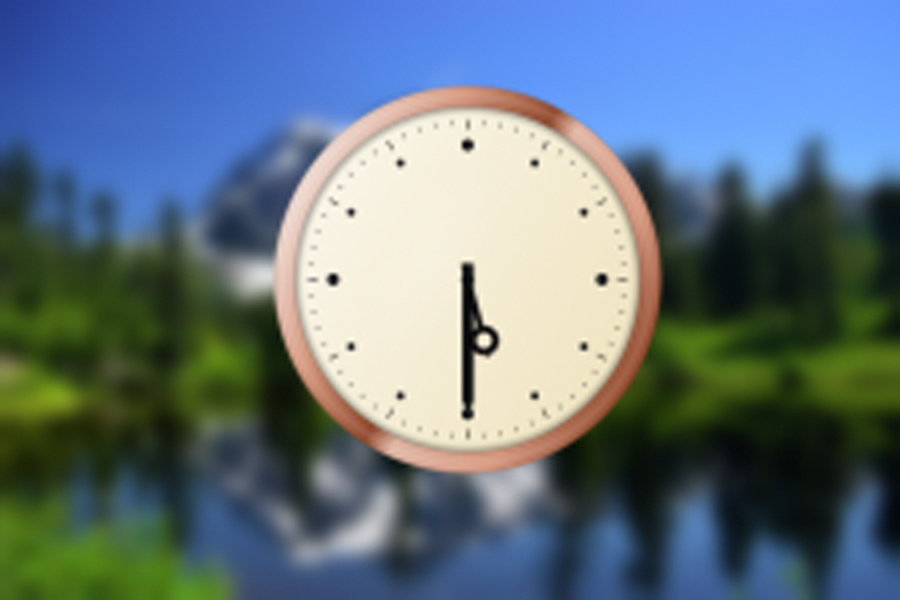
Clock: 5 h 30 min
